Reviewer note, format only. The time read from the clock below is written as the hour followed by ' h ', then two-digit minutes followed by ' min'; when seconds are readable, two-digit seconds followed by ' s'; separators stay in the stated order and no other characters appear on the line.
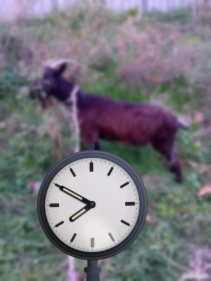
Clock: 7 h 50 min
